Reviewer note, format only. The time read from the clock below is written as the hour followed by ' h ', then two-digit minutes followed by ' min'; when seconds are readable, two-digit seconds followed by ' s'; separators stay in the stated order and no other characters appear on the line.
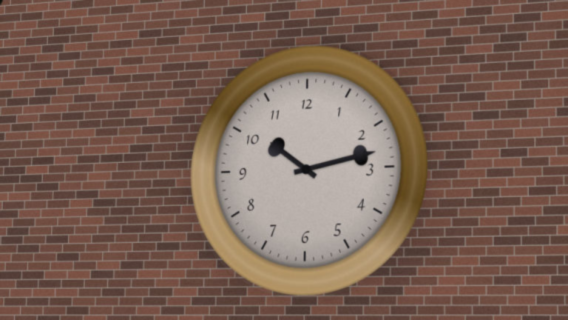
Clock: 10 h 13 min
